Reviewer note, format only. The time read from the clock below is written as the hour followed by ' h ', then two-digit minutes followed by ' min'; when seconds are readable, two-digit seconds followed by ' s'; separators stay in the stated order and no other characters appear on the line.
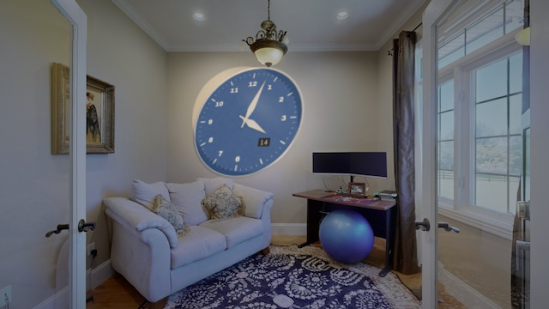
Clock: 4 h 03 min
